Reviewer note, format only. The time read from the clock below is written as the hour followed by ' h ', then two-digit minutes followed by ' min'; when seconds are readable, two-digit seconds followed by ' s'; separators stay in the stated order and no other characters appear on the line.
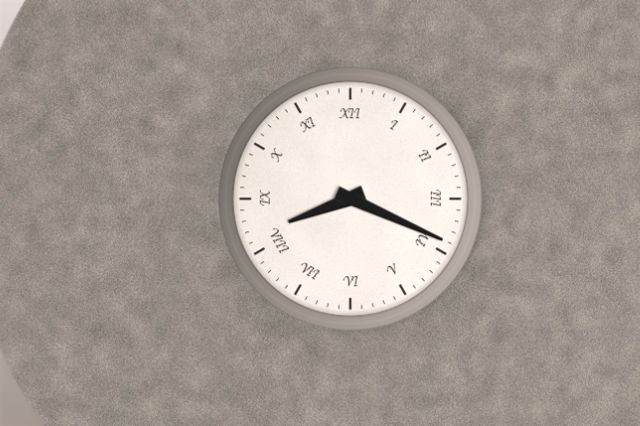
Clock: 8 h 19 min
